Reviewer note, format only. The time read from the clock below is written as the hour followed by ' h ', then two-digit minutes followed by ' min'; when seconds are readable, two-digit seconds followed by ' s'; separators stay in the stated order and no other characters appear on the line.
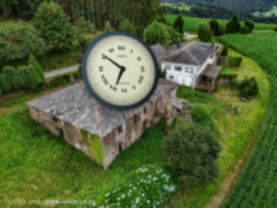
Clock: 6 h 51 min
